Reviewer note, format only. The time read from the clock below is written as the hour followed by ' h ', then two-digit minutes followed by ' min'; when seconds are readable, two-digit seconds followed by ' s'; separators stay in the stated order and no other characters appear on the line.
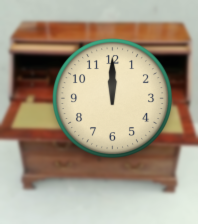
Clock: 12 h 00 min
